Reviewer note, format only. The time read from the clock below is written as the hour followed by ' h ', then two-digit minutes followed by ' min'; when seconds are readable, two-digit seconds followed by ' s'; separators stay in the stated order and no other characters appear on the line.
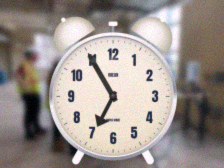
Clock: 6 h 55 min
